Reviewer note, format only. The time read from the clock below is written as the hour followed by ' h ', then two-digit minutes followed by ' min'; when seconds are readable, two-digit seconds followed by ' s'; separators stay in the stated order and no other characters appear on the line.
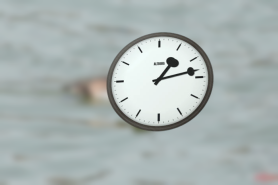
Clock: 1 h 13 min
